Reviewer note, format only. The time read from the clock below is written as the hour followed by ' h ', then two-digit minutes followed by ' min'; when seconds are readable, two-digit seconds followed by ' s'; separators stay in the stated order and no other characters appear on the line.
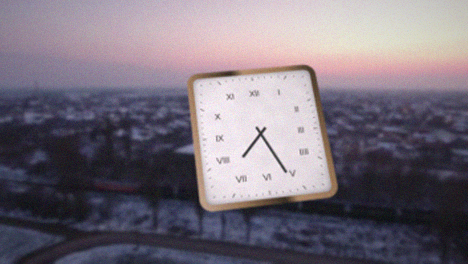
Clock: 7 h 26 min
